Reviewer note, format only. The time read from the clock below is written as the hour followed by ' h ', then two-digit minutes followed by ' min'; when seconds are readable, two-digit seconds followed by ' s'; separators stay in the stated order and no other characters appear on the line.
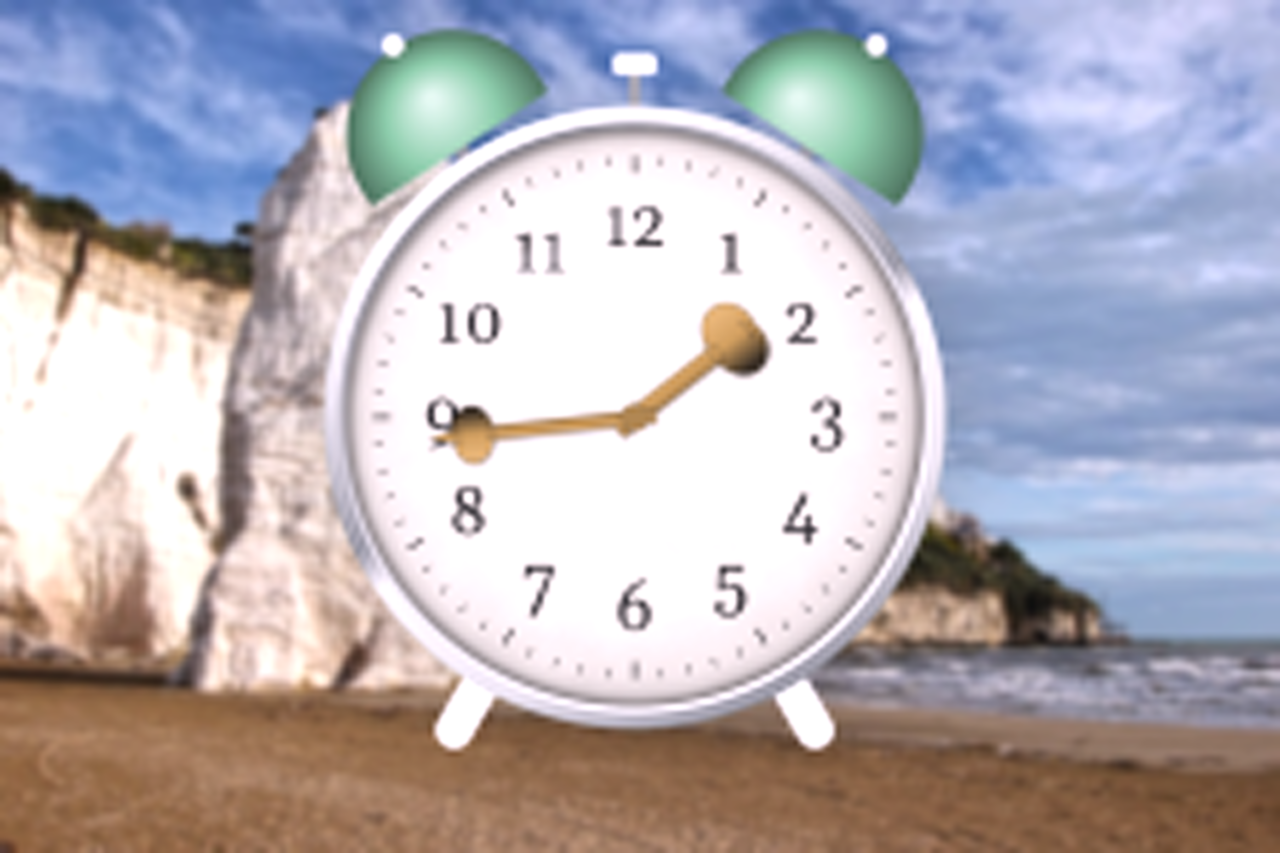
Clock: 1 h 44 min
